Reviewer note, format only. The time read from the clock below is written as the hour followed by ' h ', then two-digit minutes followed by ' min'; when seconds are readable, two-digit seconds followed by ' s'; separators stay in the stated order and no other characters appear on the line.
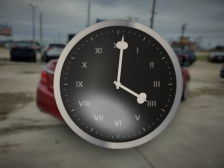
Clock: 4 h 01 min
